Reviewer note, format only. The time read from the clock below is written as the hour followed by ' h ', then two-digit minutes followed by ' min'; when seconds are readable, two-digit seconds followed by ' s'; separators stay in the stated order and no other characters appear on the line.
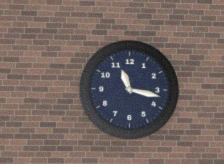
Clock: 11 h 17 min
